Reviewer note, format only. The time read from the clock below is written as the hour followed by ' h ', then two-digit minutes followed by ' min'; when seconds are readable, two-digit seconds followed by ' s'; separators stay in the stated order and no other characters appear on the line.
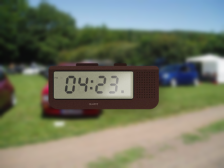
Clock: 4 h 23 min
